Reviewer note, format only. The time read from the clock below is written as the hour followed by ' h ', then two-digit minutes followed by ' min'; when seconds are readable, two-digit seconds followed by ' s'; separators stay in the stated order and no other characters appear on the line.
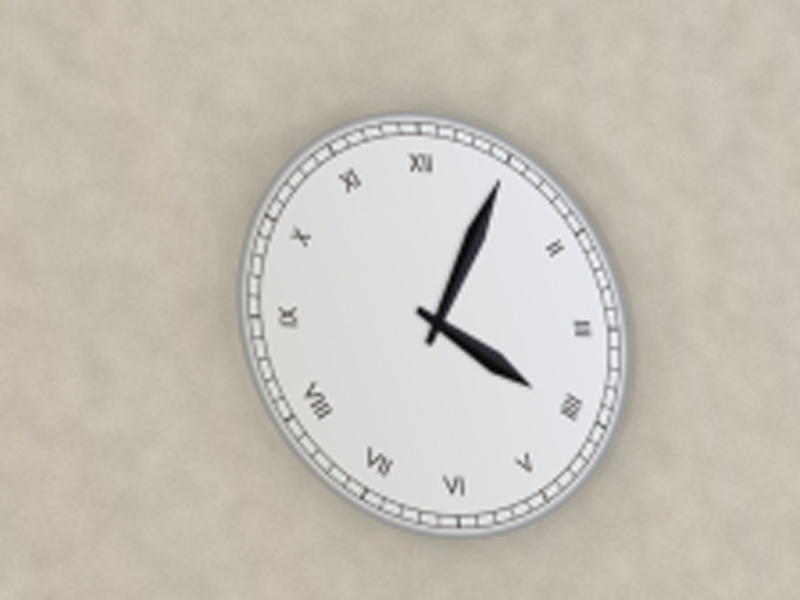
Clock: 4 h 05 min
